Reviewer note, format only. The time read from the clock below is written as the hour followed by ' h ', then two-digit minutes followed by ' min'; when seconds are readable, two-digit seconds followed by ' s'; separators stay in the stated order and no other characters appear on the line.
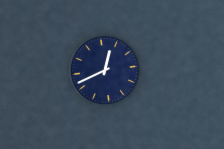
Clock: 12 h 42 min
